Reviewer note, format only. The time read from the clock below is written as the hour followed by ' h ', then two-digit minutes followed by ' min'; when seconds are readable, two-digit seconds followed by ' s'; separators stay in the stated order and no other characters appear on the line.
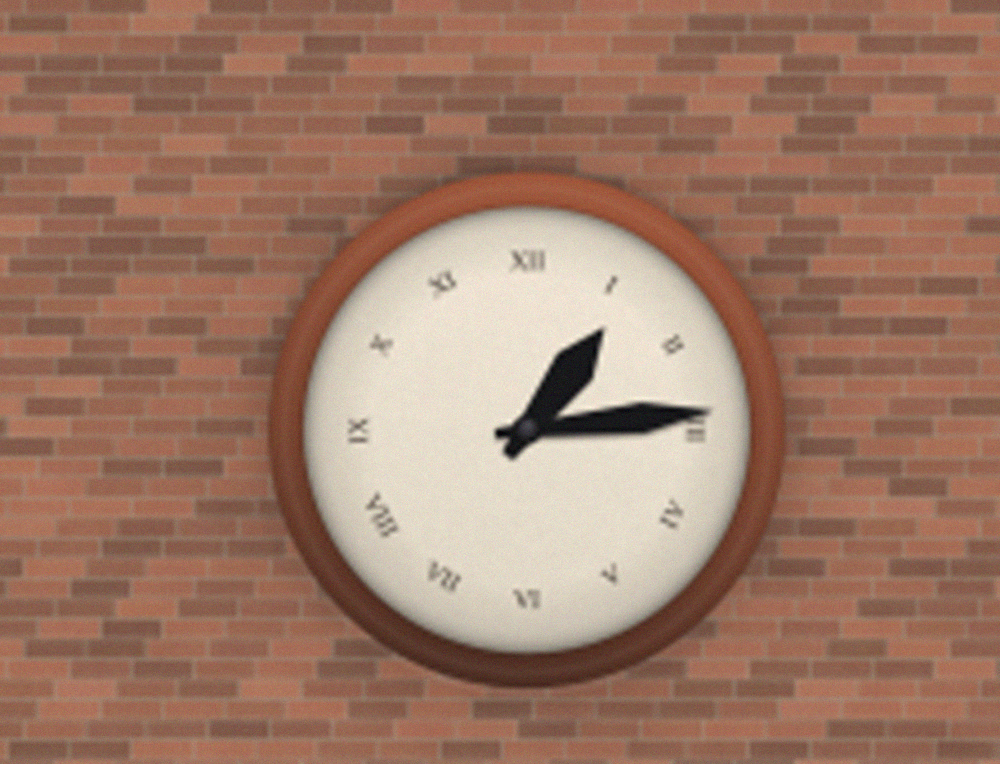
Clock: 1 h 14 min
